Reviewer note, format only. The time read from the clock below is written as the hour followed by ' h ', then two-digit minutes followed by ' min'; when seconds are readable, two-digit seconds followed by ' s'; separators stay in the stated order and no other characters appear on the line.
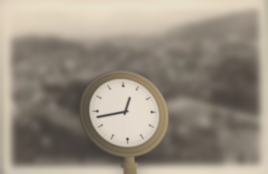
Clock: 12 h 43 min
